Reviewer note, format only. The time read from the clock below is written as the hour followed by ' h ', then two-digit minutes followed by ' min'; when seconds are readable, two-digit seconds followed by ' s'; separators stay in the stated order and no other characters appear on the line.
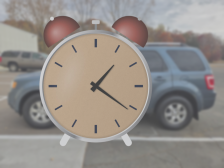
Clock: 1 h 21 min
